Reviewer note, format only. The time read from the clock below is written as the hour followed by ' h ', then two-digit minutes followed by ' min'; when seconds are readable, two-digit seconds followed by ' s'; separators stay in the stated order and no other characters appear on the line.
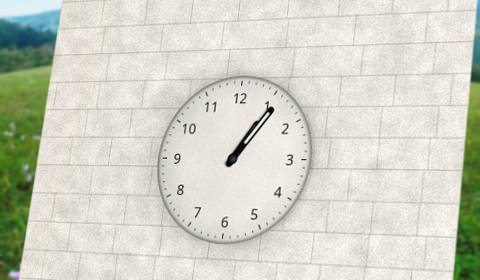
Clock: 1 h 06 min
